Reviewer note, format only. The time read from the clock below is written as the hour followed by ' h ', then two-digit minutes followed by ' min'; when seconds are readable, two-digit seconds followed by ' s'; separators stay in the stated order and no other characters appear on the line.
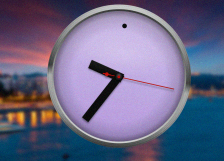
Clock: 9 h 35 min 16 s
